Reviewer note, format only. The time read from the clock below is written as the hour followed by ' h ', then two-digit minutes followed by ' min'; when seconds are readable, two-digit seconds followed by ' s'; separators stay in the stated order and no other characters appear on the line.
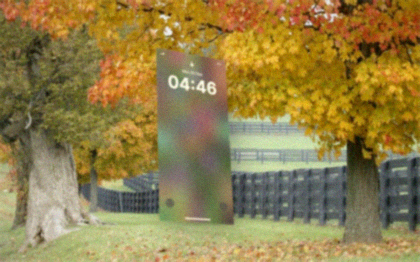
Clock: 4 h 46 min
